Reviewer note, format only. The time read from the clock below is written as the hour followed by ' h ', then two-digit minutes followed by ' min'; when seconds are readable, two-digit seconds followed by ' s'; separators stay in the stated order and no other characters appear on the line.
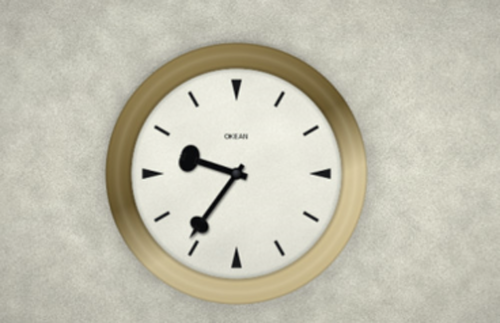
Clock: 9 h 36 min
